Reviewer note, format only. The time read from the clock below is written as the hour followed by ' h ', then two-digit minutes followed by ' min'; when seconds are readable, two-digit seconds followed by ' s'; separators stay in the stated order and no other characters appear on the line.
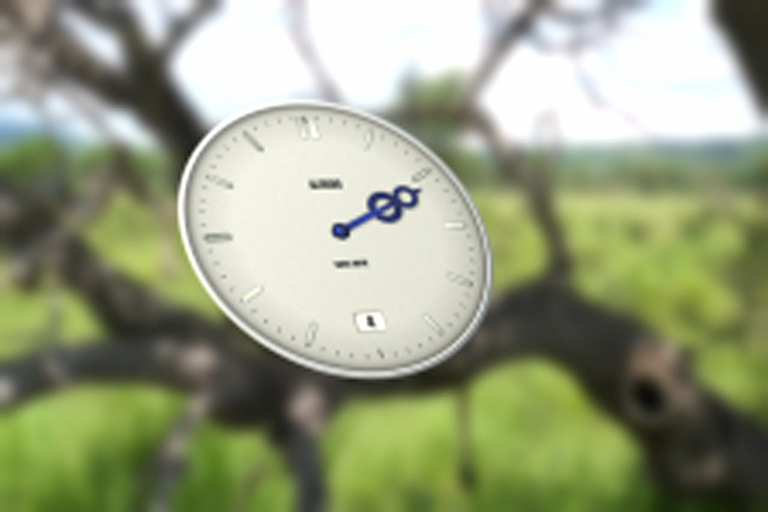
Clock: 2 h 11 min
